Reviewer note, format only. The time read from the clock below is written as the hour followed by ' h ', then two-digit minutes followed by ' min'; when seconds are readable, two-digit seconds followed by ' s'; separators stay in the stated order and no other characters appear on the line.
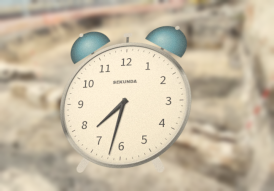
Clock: 7 h 32 min
